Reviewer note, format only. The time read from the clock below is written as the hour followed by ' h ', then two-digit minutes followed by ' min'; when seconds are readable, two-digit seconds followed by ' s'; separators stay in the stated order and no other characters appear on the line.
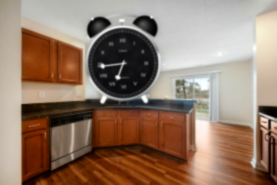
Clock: 6 h 44 min
